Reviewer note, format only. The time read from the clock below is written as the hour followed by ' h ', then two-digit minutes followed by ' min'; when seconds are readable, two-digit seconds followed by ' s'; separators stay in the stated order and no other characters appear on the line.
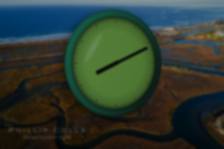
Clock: 8 h 11 min
